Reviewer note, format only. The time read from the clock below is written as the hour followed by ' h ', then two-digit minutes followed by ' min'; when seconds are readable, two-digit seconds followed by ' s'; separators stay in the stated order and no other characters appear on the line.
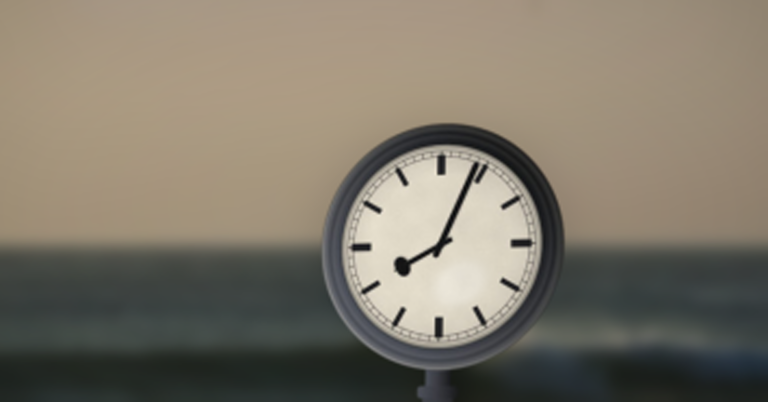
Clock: 8 h 04 min
